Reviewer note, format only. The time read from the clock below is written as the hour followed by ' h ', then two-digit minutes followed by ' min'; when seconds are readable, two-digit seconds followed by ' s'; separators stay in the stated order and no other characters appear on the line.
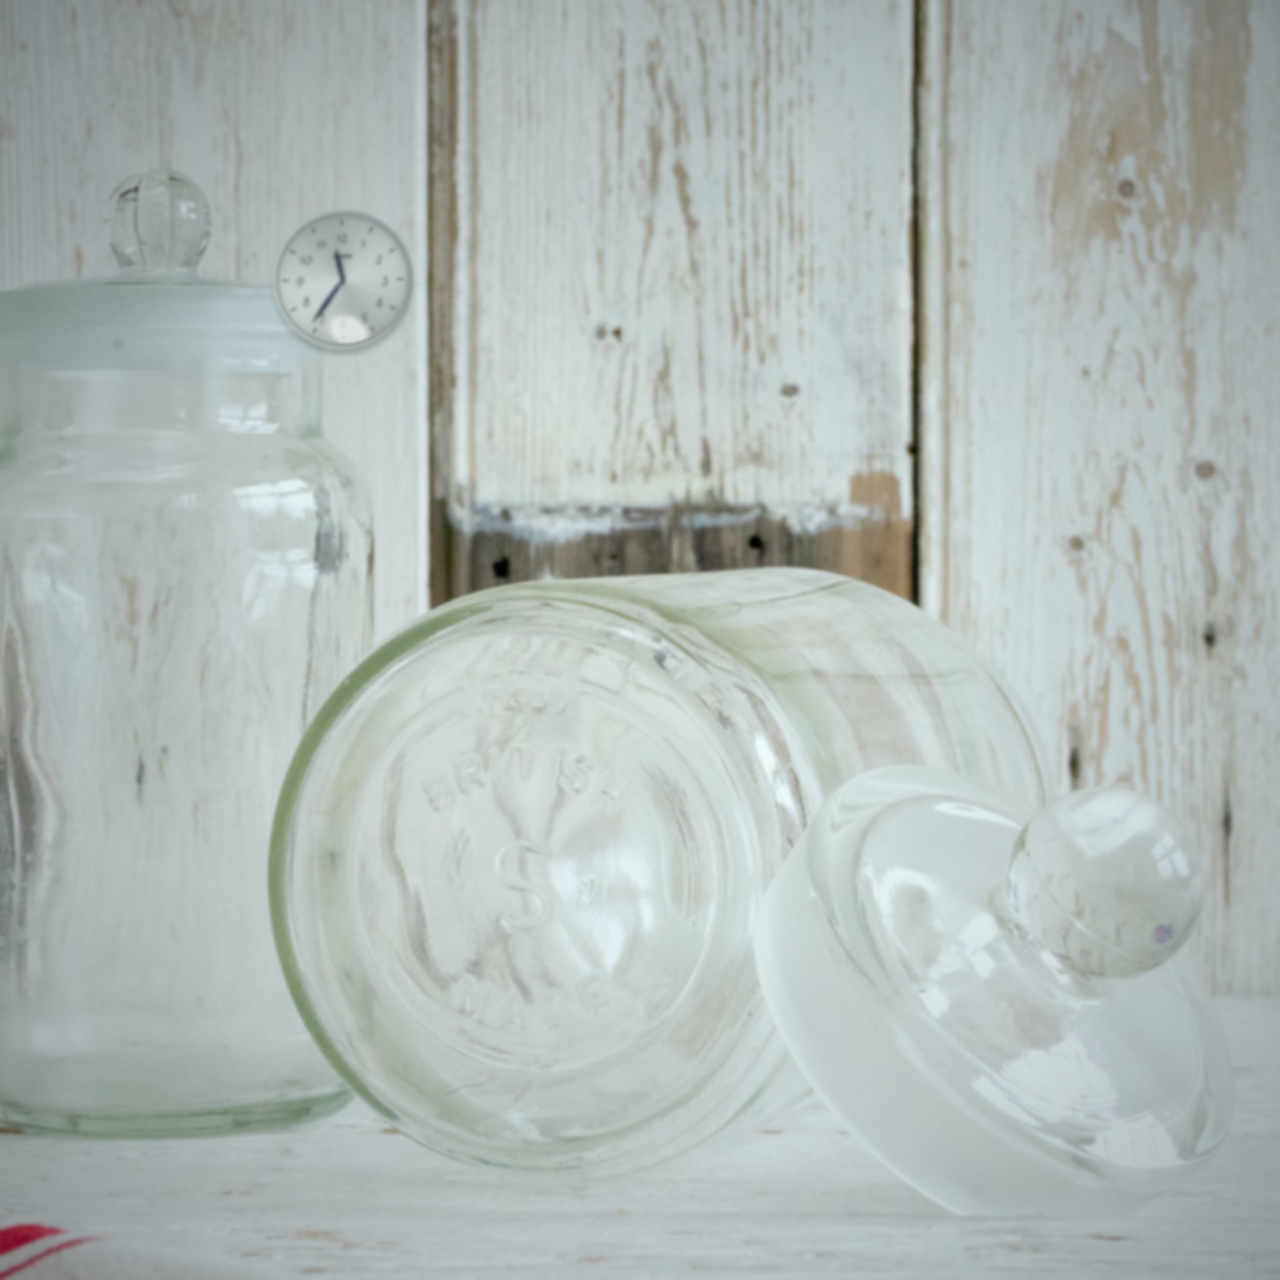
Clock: 11 h 36 min
